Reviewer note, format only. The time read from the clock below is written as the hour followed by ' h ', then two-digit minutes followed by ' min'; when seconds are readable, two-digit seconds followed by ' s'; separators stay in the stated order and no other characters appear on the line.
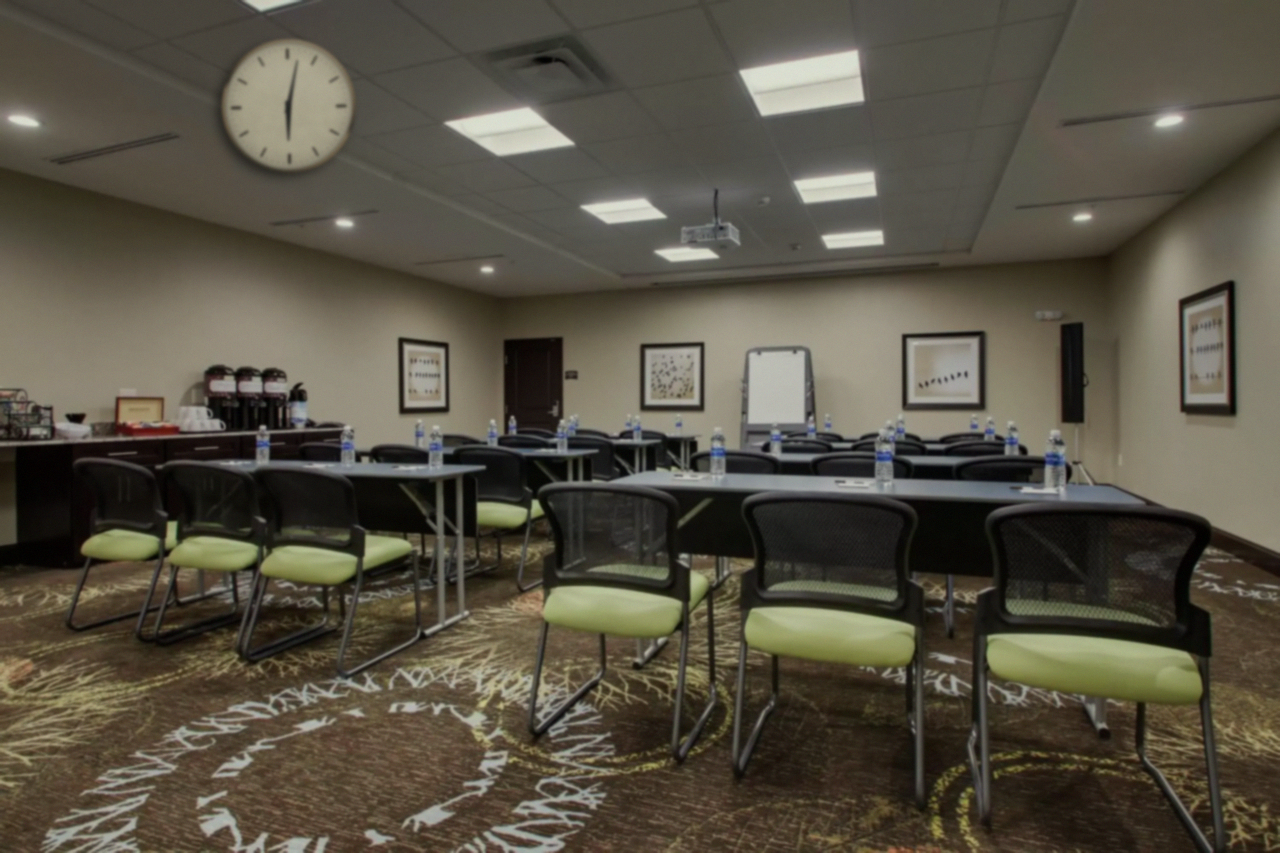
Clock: 6 h 02 min
